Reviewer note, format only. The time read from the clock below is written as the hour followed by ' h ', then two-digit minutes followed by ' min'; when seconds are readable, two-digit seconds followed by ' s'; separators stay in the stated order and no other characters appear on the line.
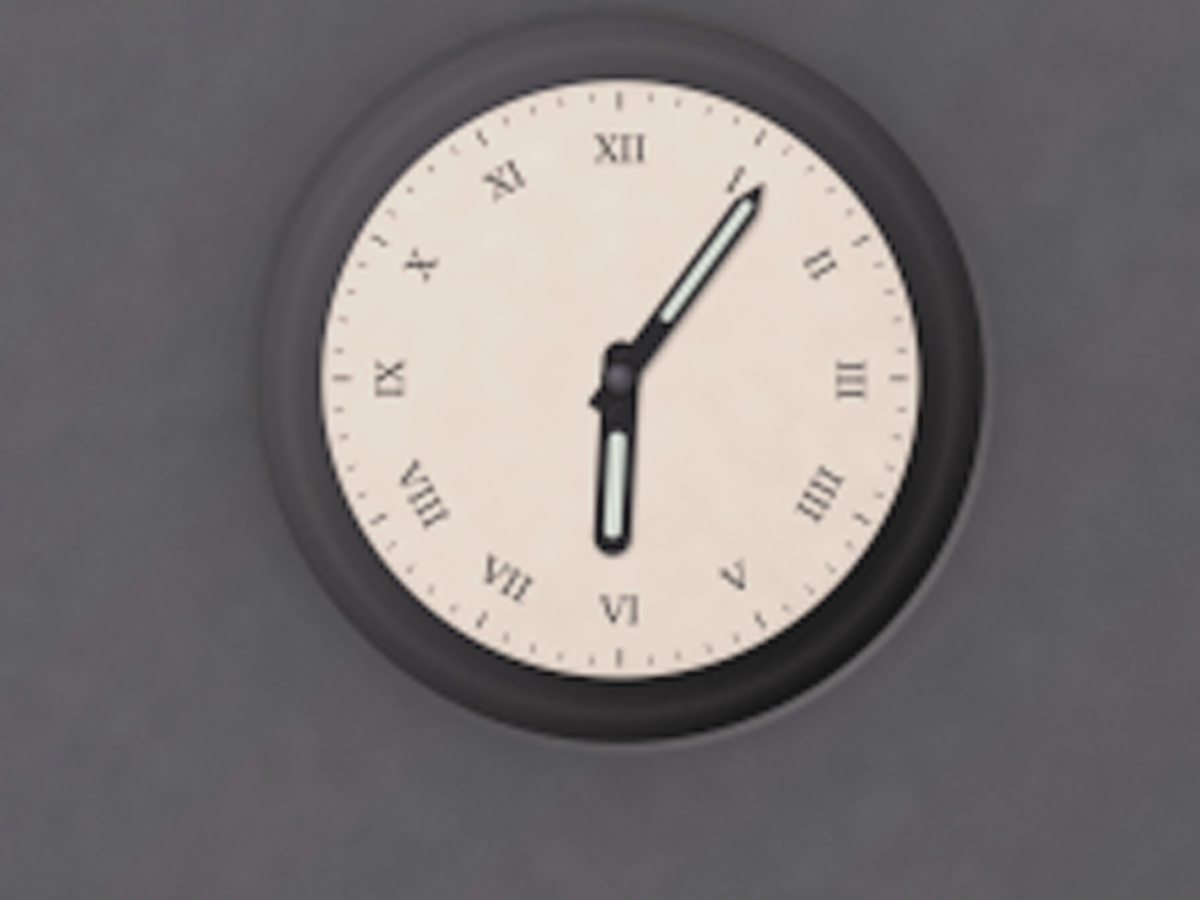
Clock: 6 h 06 min
